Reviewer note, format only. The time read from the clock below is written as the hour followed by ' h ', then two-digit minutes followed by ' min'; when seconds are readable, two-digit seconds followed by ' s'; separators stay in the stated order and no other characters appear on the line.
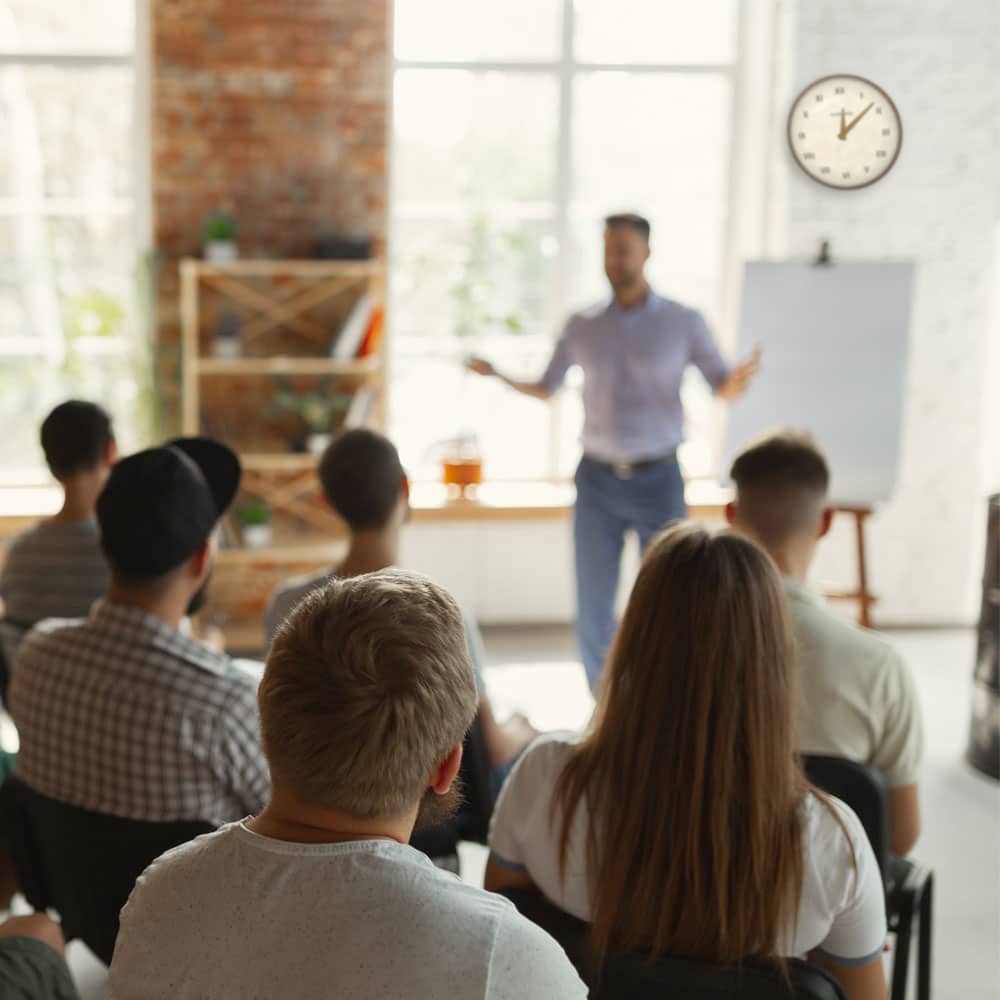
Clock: 12 h 08 min
